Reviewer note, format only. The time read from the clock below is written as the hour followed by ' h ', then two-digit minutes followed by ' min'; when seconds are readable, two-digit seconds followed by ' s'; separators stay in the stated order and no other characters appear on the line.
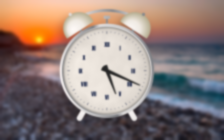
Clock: 5 h 19 min
